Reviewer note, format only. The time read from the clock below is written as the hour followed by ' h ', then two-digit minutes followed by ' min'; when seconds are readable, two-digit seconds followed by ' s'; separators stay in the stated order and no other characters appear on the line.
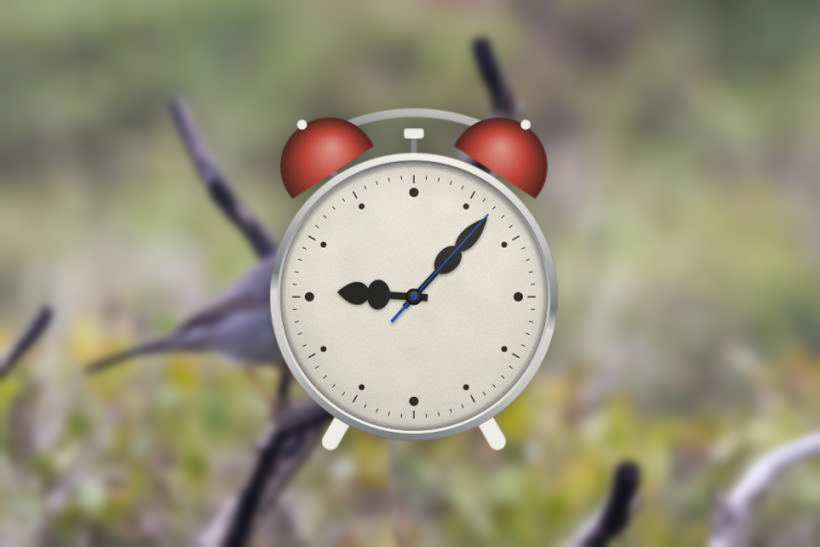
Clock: 9 h 07 min 07 s
